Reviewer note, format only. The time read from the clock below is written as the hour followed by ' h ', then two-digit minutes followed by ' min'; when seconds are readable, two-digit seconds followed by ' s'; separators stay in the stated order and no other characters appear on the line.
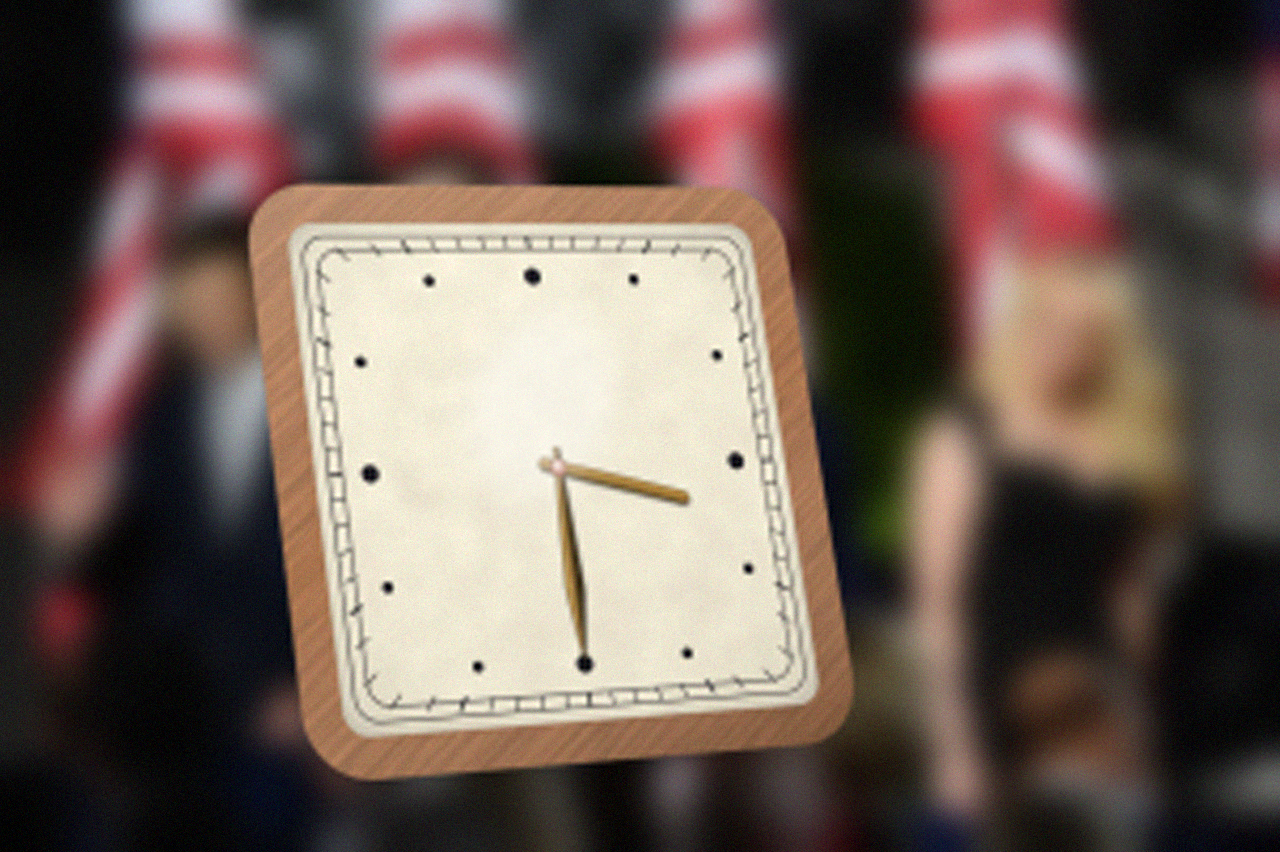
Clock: 3 h 30 min
